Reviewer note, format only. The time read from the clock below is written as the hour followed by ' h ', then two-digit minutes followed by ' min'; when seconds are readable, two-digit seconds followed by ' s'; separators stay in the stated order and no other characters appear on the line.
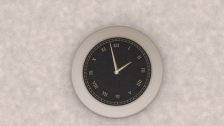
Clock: 1 h 58 min
